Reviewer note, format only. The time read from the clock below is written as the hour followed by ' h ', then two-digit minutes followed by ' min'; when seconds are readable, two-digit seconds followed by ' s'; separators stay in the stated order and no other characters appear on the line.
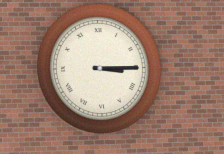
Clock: 3 h 15 min
